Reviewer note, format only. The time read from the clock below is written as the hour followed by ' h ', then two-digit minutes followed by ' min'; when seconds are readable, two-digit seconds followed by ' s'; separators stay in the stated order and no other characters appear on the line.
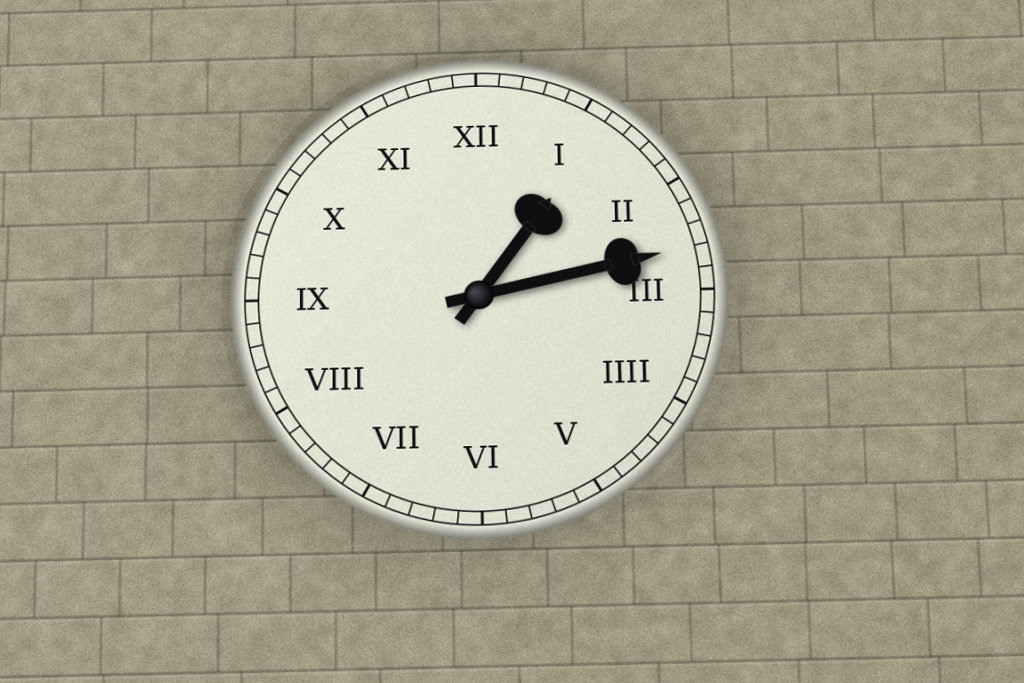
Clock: 1 h 13 min
